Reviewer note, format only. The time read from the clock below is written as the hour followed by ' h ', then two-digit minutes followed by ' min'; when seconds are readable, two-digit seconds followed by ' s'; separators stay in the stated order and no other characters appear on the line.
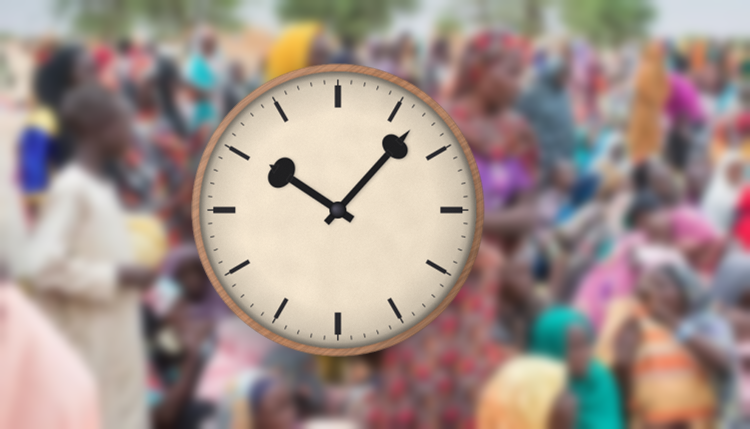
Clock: 10 h 07 min
